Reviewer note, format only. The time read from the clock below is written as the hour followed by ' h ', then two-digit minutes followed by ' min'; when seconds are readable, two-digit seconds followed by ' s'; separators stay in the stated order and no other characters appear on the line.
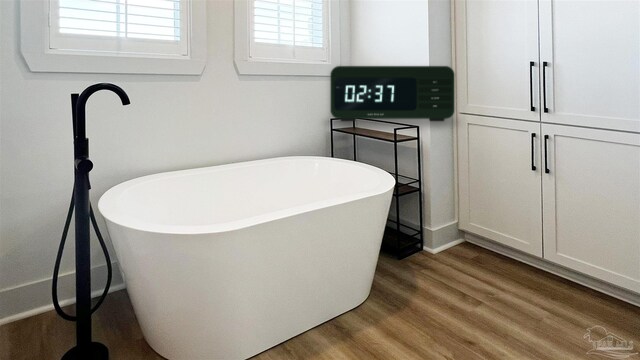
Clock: 2 h 37 min
